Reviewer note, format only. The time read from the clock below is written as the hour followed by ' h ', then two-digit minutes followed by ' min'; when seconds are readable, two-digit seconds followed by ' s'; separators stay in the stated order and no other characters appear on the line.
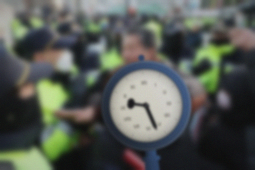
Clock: 9 h 27 min
